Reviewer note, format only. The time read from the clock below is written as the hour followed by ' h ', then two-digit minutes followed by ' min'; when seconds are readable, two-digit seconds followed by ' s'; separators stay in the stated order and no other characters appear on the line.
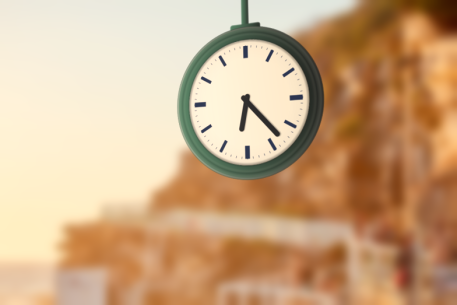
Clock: 6 h 23 min
